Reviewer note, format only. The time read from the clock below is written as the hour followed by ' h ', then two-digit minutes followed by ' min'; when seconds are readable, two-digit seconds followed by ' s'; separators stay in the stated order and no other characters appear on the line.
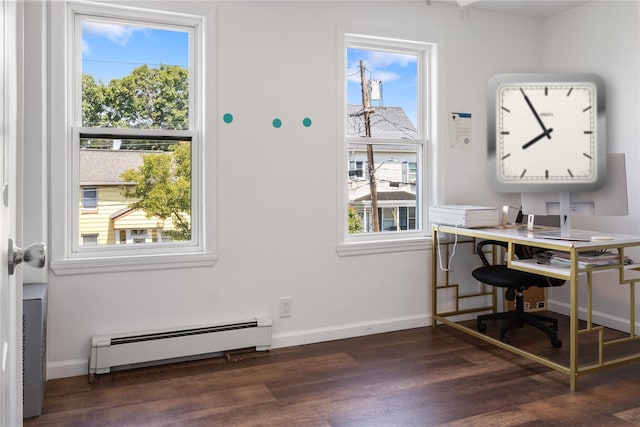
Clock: 7 h 55 min
